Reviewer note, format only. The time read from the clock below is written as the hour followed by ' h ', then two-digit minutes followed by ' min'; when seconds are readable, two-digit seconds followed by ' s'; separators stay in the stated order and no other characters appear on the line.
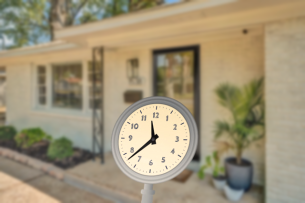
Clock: 11 h 38 min
